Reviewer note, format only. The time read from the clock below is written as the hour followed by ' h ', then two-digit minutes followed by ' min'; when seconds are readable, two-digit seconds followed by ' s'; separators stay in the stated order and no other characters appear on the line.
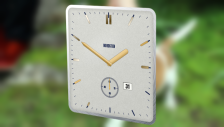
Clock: 1 h 50 min
